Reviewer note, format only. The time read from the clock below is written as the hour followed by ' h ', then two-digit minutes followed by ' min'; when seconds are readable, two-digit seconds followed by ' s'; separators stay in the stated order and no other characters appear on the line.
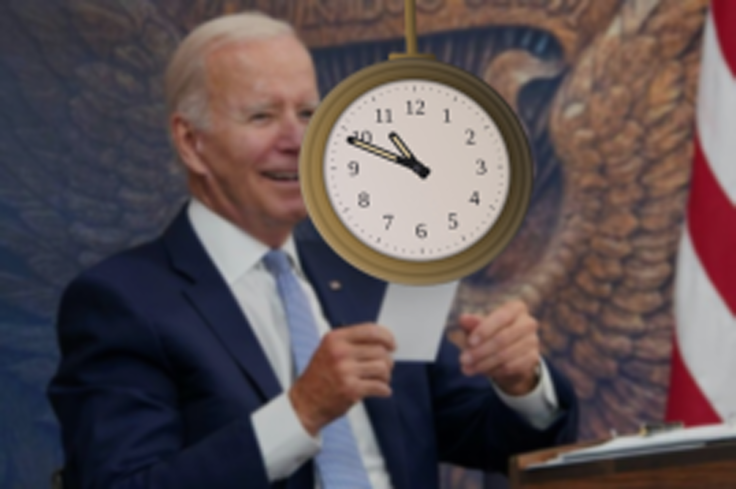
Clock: 10 h 49 min
